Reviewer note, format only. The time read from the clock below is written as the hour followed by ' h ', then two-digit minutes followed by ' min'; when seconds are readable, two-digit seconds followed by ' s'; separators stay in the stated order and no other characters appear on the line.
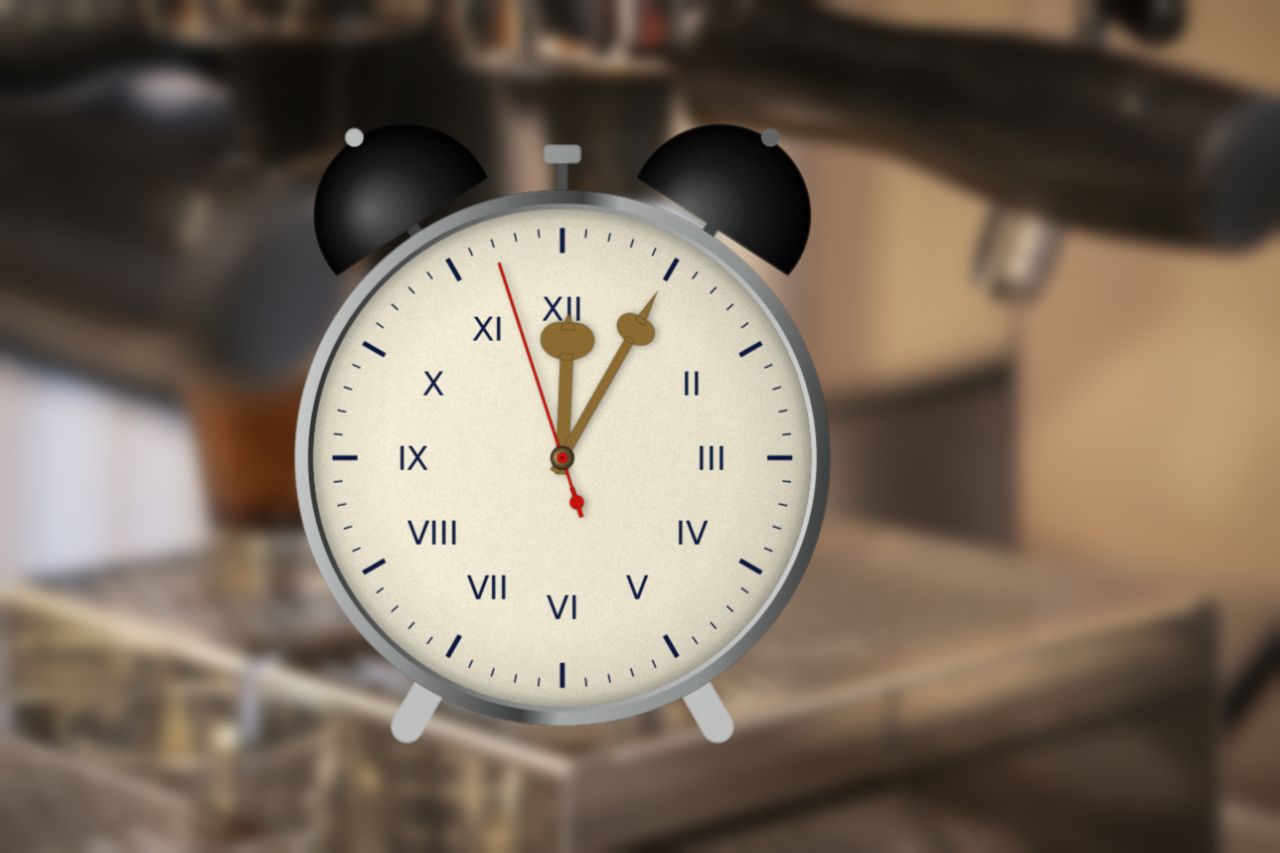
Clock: 12 h 04 min 57 s
